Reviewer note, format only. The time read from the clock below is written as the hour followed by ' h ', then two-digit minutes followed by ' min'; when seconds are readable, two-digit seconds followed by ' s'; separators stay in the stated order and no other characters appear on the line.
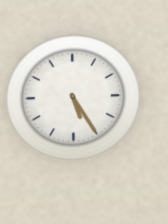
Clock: 5 h 25 min
